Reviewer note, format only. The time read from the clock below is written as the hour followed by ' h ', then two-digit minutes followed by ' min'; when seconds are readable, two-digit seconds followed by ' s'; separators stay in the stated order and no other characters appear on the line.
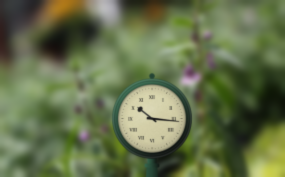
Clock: 10 h 16 min
